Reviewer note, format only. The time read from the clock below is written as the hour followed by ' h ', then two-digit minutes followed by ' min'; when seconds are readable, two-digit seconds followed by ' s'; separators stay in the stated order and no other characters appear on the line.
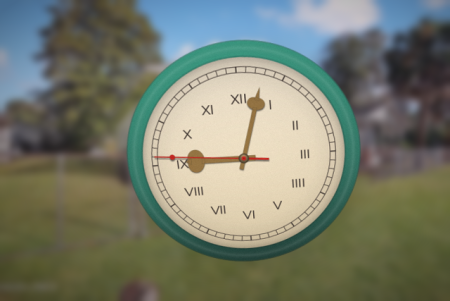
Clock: 9 h 02 min 46 s
